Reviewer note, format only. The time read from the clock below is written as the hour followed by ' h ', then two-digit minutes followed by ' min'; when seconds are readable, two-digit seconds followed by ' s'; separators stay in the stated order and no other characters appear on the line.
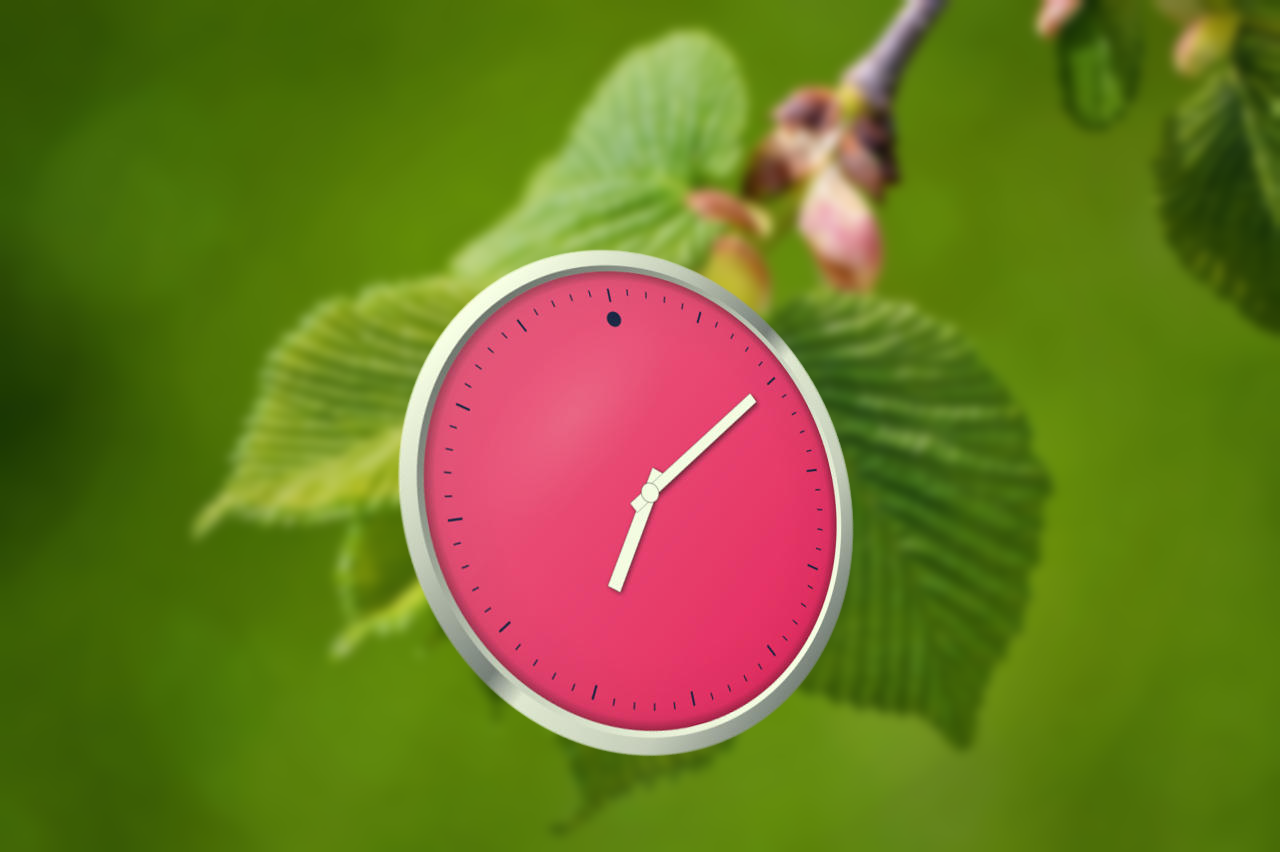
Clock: 7 h 10 min
